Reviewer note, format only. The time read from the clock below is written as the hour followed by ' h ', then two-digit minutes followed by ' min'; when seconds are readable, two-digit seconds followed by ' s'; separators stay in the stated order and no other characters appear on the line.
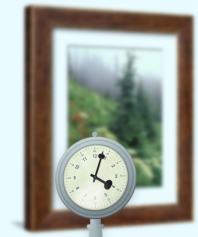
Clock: 4 h 03 min
